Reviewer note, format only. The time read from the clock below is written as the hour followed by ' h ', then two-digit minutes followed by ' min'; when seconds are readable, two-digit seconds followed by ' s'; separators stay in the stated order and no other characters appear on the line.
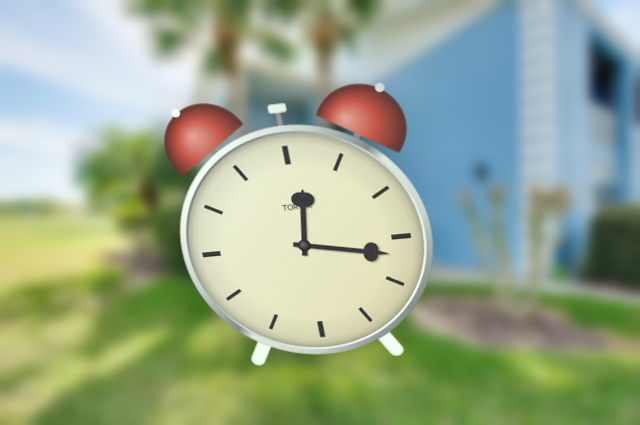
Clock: 12 h 17 min
